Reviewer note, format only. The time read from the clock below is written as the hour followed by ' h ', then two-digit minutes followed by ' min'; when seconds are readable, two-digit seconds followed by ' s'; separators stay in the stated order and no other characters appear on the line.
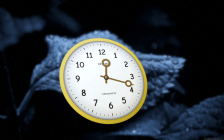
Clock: 12 h 18 min
